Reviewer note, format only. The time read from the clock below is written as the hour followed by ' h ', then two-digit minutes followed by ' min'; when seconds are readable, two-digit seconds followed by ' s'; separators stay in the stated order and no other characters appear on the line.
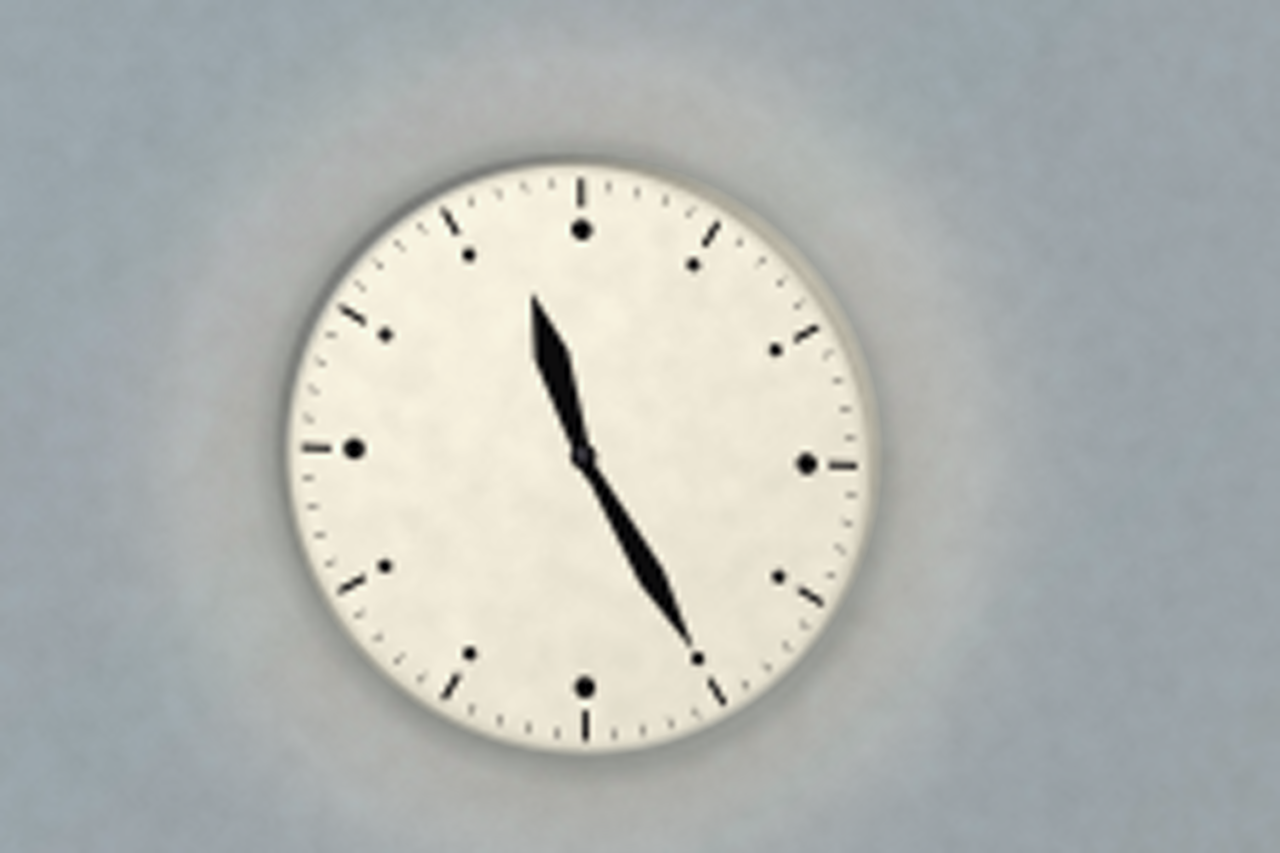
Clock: 11 h 25 min
